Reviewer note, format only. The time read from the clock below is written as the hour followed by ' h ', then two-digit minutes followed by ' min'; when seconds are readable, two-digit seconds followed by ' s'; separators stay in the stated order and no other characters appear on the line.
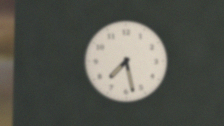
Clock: 7 h 28 min
